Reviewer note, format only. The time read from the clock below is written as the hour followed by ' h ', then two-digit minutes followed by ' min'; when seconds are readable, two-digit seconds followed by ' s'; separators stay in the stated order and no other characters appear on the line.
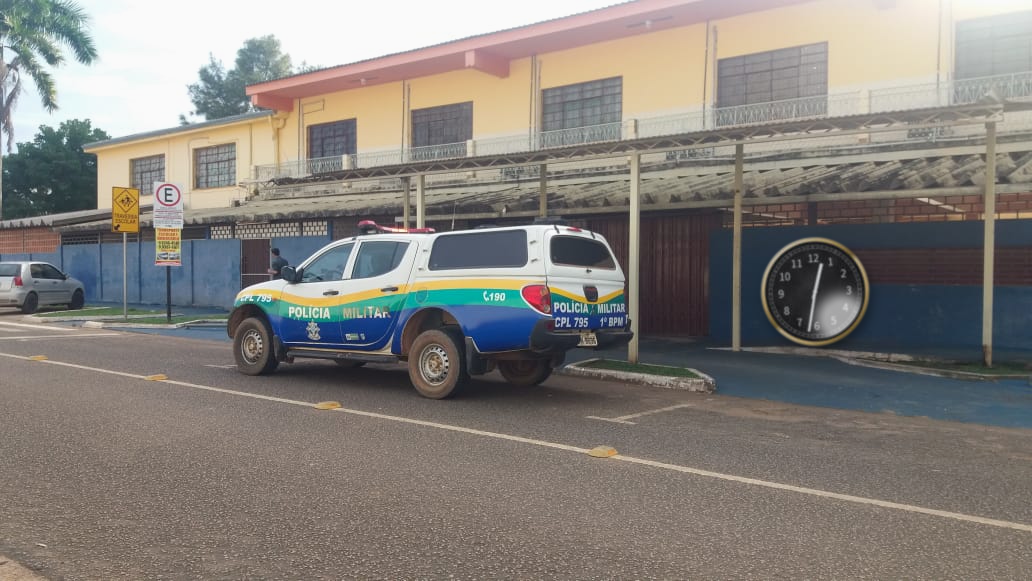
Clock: 12 h 32 min
